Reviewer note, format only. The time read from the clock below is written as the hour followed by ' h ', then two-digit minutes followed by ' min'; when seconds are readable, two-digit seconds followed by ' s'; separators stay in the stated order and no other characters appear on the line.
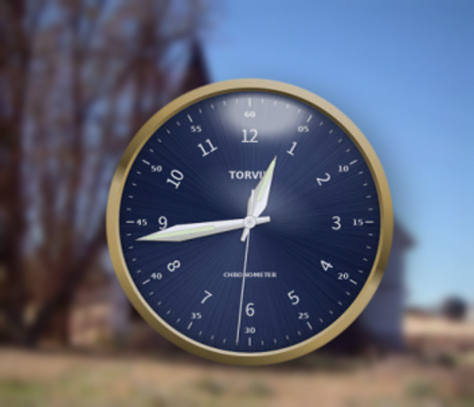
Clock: 12 h 43 min 31 s
